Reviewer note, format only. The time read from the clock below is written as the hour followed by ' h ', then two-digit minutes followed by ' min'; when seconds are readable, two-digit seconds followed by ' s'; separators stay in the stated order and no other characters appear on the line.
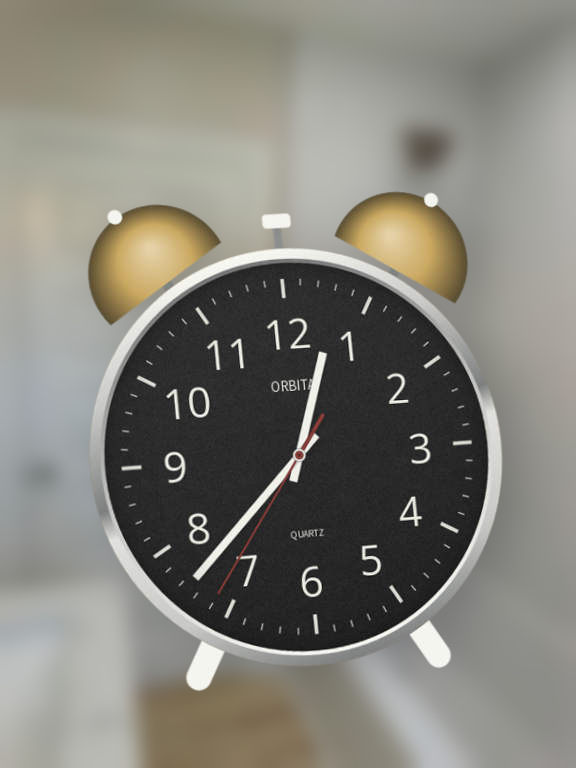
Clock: 12 h 37 min 36 s
